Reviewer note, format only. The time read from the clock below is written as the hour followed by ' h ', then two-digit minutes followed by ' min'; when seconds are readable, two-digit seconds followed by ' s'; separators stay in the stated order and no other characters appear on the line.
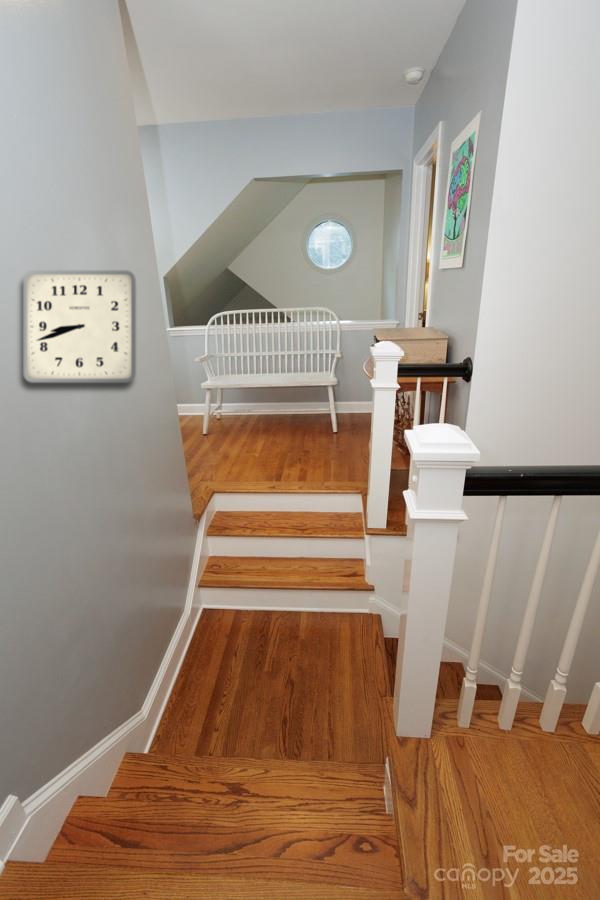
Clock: 8 h 42 min
